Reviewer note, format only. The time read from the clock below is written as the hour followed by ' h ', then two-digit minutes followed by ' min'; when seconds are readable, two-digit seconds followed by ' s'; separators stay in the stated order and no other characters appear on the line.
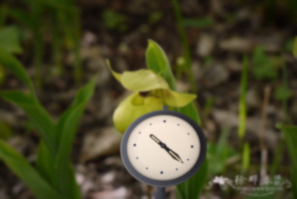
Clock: 10 h 22 min
